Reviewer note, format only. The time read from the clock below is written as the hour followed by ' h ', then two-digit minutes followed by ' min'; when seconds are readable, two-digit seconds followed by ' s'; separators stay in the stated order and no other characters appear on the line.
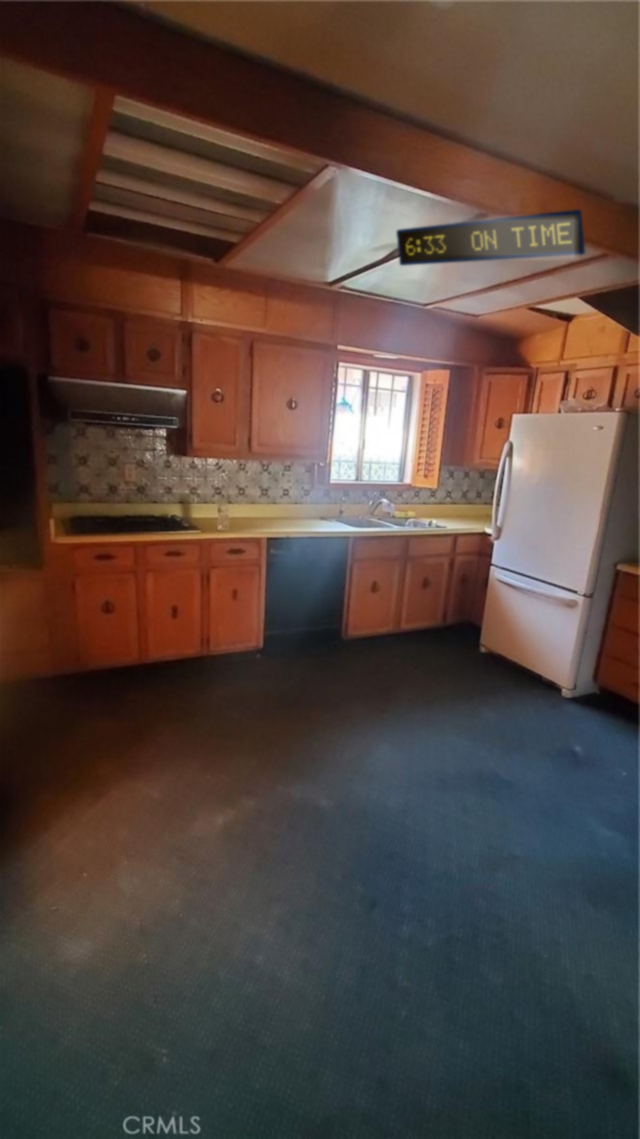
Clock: 6 h 33 min
